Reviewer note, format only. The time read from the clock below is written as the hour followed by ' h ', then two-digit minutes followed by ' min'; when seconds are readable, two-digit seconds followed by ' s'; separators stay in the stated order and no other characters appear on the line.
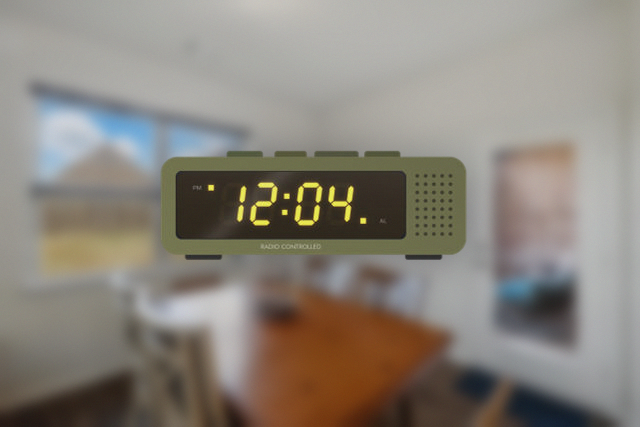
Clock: 12 h 04 min
